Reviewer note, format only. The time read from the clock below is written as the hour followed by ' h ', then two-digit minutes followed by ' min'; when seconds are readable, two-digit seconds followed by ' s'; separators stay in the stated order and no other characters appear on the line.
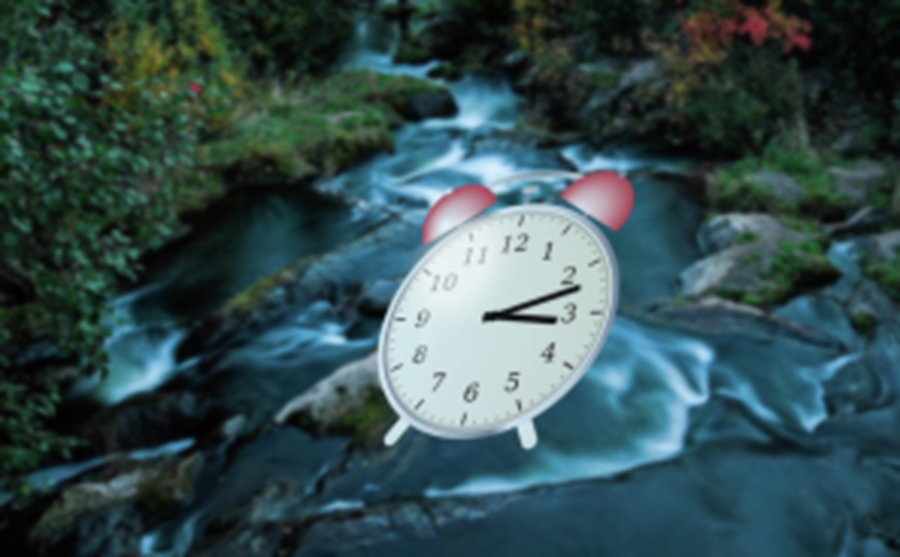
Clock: 3 h 12 min
